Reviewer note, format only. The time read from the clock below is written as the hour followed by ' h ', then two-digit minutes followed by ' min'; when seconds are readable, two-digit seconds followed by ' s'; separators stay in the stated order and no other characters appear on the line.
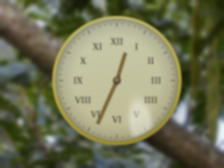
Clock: 12 h 34 min
